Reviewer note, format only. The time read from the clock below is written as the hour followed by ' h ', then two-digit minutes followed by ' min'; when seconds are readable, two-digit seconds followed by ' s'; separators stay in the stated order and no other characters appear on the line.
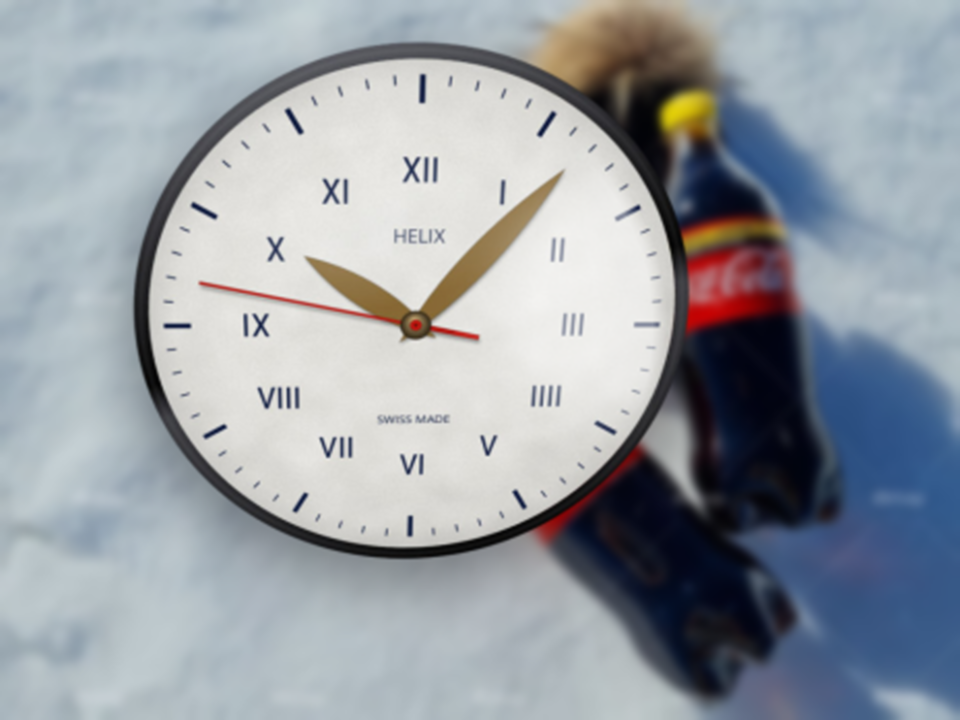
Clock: 10 h 06 min 47 s
